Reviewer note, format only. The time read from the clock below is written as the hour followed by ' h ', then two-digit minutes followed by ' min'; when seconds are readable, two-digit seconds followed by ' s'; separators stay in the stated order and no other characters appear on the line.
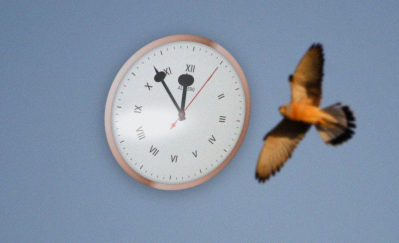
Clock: 11 h 53 min 05 s
